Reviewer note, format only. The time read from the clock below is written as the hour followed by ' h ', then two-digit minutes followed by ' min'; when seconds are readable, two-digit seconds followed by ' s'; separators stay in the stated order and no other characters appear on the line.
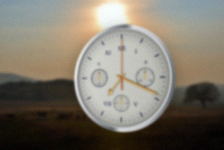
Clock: 7 h 19 min
